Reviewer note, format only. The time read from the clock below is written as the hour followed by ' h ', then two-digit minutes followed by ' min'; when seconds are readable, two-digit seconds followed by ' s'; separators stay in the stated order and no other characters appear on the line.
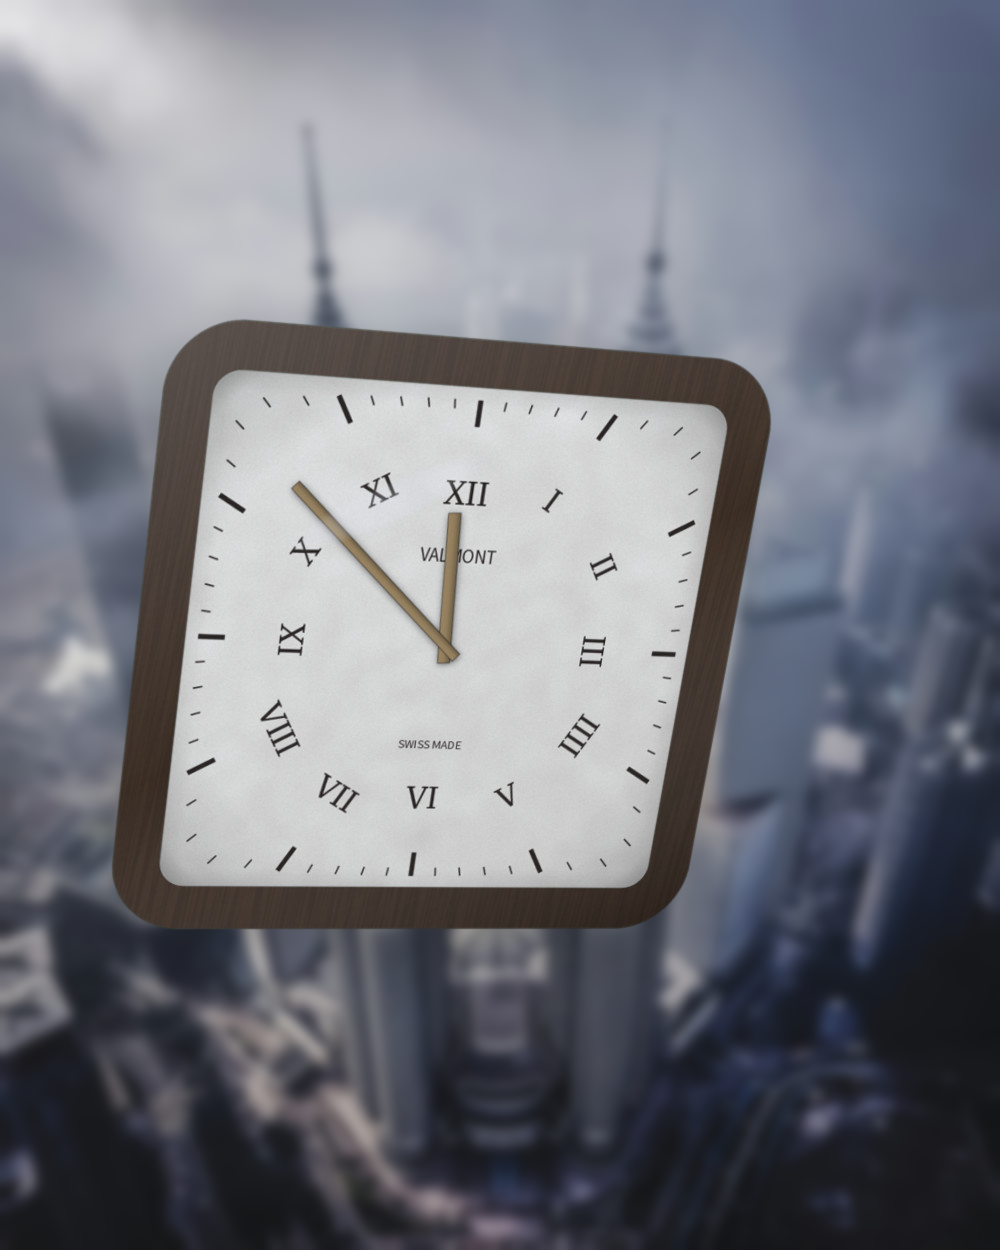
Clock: 11 h 52 min
